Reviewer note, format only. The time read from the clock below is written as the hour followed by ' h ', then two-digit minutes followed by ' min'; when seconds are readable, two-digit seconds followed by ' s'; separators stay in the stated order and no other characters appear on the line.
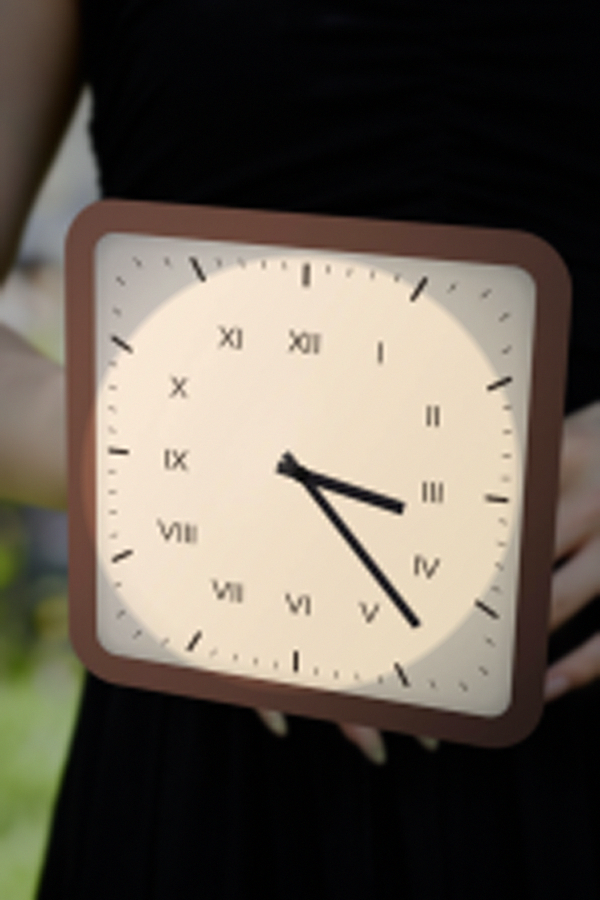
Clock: 3 h 23 min
